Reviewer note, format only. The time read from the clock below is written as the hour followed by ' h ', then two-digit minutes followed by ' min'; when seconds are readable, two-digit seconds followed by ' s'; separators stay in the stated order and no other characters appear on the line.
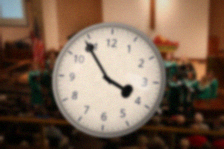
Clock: 3 h 54 min
